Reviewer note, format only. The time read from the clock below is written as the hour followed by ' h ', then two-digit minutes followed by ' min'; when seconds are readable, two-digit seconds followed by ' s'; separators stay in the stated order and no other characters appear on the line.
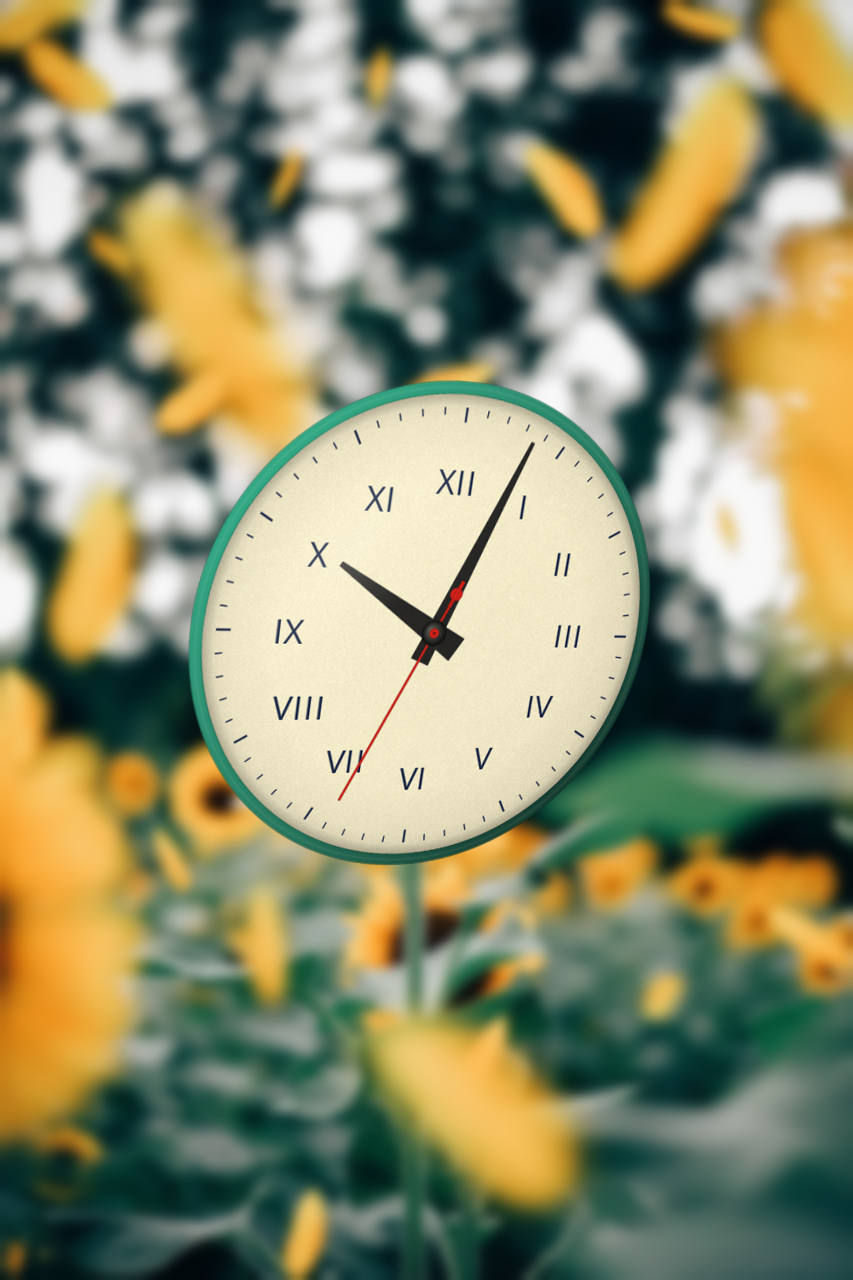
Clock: 10 h 03 min 34 s
